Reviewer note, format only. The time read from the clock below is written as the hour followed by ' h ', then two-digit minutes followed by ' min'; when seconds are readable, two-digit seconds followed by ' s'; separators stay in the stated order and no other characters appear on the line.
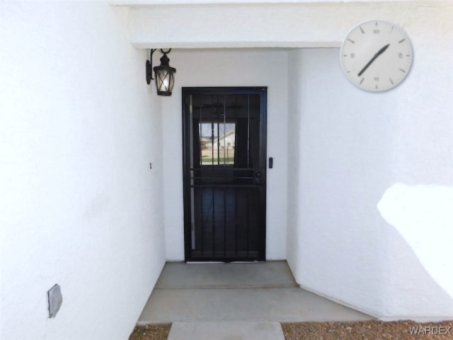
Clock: 1 h 37 min
